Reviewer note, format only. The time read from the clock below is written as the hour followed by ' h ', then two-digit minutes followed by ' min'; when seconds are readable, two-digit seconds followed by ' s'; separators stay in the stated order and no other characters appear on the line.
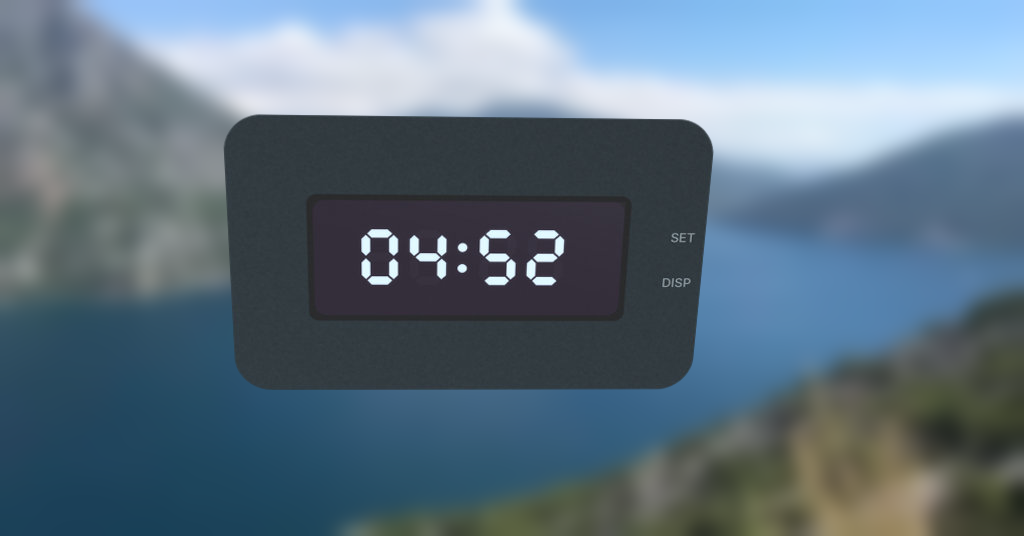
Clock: 4 h 52 min
